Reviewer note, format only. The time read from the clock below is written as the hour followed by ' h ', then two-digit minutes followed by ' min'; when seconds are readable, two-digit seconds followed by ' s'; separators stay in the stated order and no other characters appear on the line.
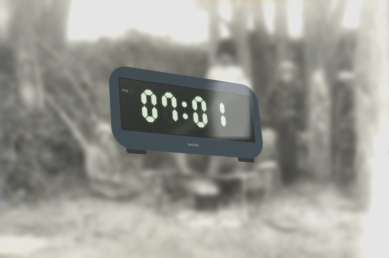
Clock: 7 h 01 min
